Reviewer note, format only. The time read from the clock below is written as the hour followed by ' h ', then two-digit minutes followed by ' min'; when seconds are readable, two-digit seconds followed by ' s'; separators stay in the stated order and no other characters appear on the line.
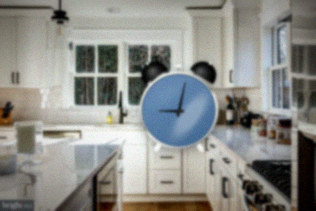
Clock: 9 h 02 min
